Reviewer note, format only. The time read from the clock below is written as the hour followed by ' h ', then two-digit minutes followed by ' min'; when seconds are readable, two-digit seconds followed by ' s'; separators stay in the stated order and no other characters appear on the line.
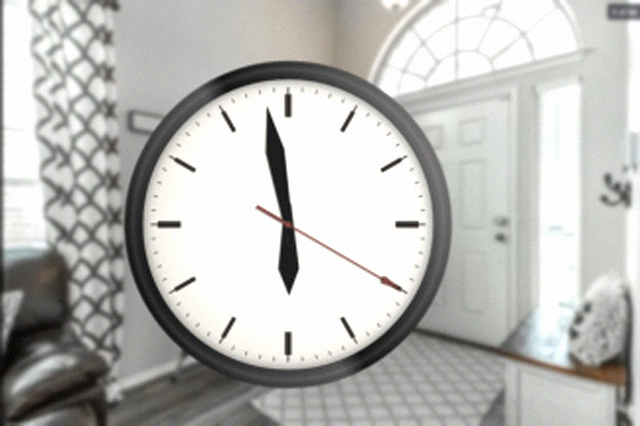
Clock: 5 h 58 min 20 s
